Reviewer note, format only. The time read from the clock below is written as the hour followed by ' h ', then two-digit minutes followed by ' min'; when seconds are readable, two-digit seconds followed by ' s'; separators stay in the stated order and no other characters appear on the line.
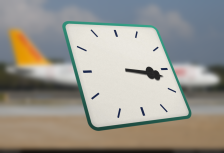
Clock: 3 h 17 min
